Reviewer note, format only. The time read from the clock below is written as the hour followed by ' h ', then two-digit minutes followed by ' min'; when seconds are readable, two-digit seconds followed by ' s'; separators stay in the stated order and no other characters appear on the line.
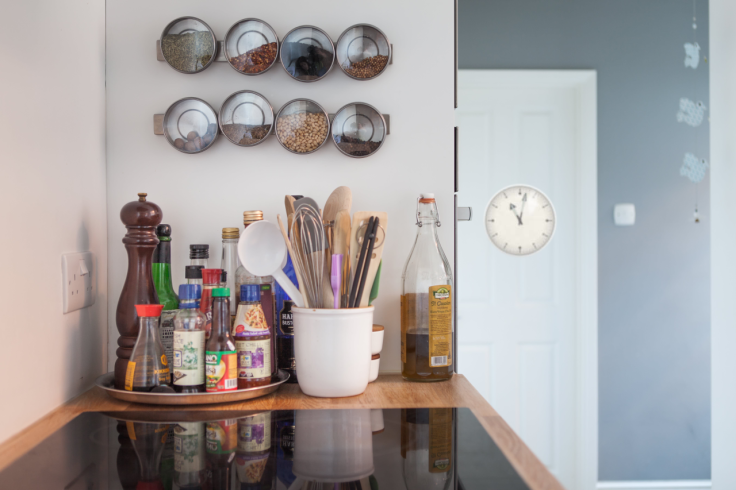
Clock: 11 h 02 min
